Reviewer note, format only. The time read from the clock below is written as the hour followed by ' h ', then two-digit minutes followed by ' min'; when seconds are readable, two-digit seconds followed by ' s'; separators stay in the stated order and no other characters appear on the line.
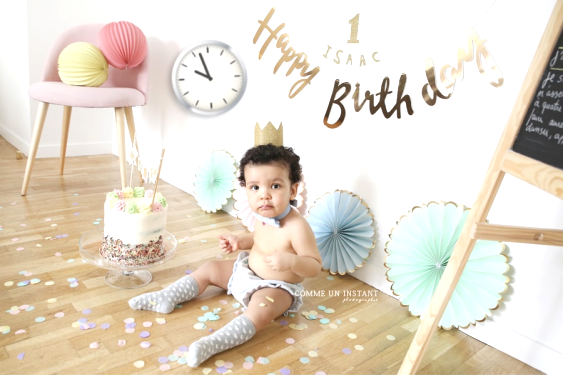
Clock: 9 h 57 min
